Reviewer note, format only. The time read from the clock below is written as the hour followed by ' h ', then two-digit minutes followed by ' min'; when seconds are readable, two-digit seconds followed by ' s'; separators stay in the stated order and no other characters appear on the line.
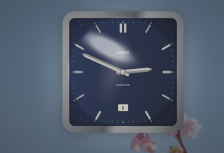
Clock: 2 h 49 min
